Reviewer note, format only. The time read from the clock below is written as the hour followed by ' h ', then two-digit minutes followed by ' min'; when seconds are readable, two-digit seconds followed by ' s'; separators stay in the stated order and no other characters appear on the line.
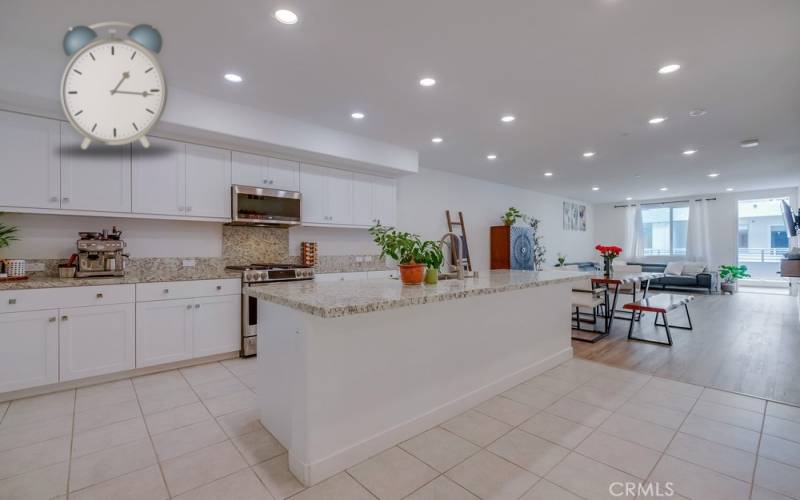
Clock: 1 h 16 min
